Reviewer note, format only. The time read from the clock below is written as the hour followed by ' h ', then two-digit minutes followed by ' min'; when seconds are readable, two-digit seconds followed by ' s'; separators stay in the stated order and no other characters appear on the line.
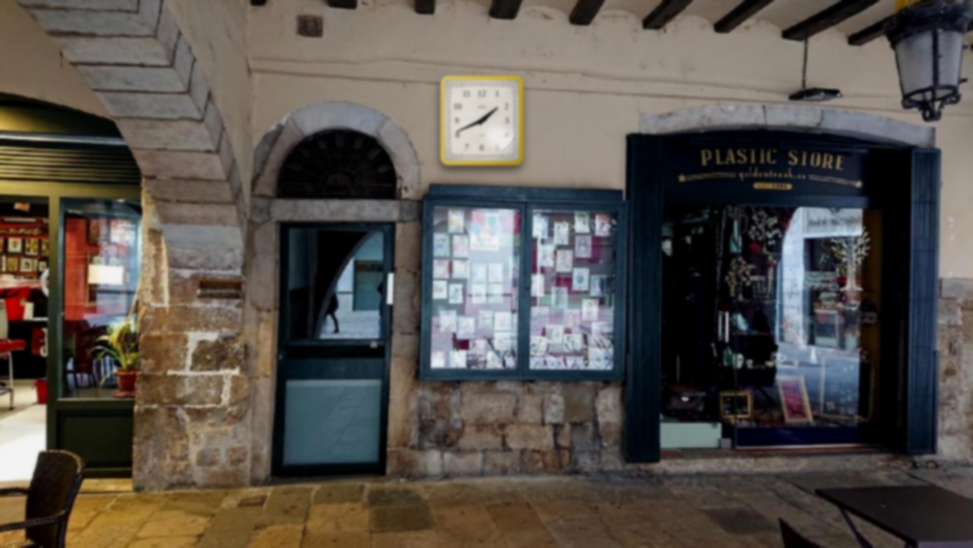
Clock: 1 h 41 min
